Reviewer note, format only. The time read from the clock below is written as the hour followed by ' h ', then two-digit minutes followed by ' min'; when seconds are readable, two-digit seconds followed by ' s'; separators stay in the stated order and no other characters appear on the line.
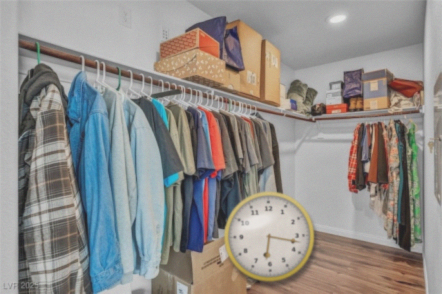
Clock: 6 h 17 min
